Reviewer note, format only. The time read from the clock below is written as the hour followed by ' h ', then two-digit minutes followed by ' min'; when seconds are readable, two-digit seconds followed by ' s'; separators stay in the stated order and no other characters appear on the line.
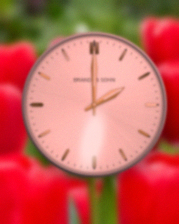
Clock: 2 h 00 min
